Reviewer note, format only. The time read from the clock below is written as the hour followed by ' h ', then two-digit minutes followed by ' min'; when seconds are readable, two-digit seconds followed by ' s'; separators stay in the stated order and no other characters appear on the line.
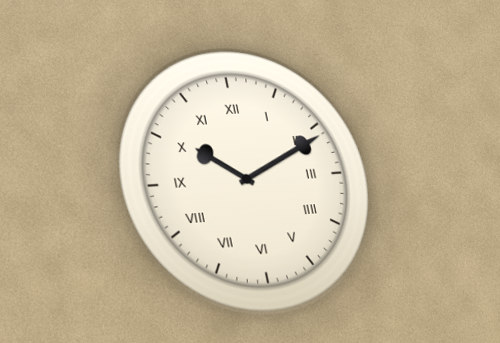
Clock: 10 h 11 min
